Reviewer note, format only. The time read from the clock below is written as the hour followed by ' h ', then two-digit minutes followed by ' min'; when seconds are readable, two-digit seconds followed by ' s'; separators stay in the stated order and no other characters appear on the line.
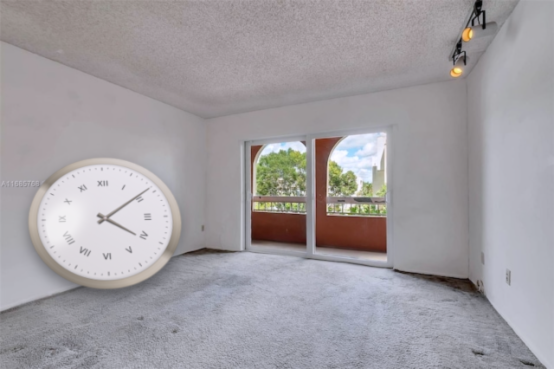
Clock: 4 h 09 min
